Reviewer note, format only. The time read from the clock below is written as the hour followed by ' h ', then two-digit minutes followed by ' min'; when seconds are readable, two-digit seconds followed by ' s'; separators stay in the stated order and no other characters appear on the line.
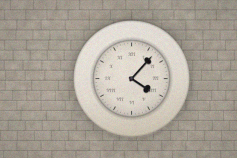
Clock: 4 h 07 min
